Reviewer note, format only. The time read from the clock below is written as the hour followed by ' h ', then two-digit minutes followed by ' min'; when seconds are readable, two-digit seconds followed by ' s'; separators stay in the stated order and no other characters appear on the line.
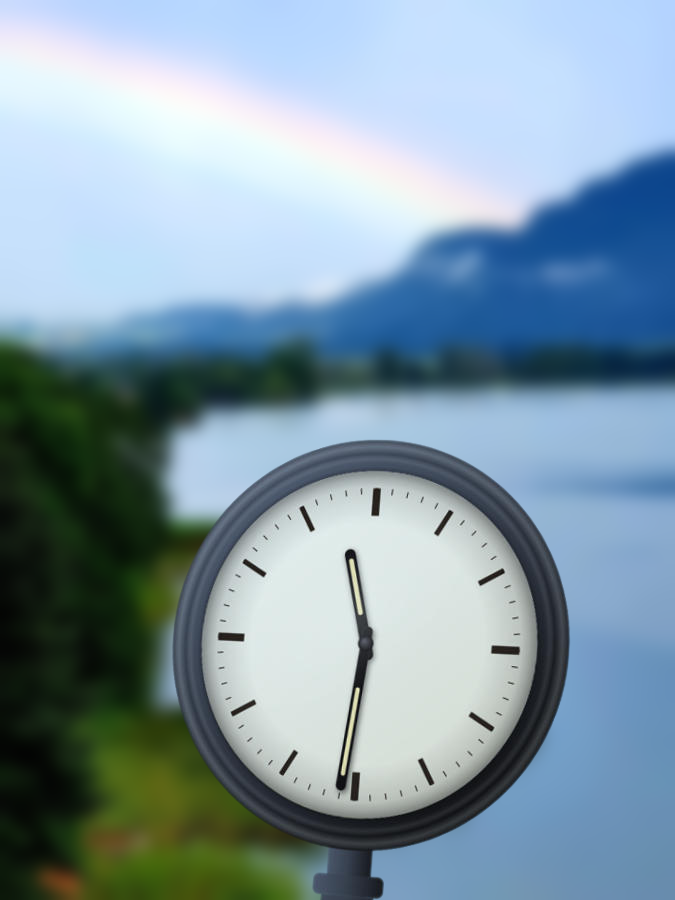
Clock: 11 h 31 min
